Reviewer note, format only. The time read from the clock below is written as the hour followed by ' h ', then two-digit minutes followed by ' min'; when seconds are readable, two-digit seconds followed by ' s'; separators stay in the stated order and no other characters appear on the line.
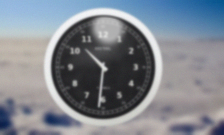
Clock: 10 h 31 min
